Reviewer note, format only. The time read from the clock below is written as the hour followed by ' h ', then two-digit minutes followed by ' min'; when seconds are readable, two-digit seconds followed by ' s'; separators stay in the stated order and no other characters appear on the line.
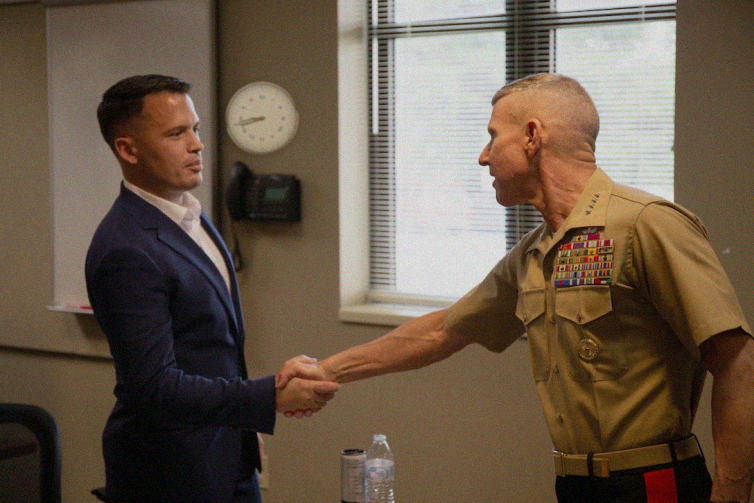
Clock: 8 h 43 min
